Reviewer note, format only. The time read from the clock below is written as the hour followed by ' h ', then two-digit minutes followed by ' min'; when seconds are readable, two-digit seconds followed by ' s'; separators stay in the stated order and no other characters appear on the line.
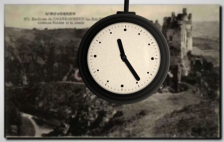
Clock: 11 h 24 min
